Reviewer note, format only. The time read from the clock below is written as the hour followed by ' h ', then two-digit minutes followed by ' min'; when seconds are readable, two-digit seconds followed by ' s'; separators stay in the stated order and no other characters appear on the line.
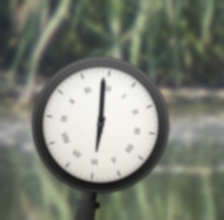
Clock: 5 h 59 min
